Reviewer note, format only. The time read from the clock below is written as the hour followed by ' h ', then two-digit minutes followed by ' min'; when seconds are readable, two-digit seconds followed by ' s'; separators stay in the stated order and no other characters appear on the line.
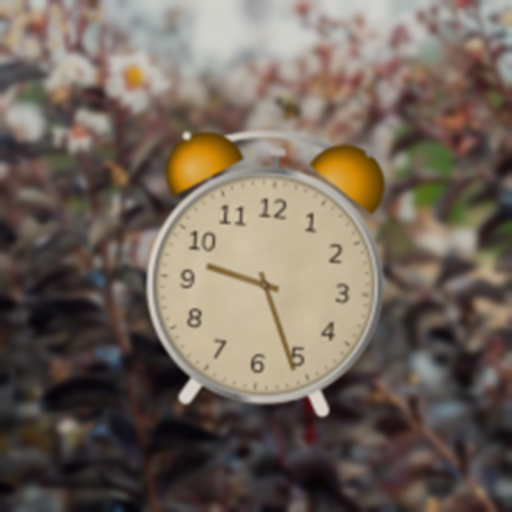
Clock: 9 h 26 min
